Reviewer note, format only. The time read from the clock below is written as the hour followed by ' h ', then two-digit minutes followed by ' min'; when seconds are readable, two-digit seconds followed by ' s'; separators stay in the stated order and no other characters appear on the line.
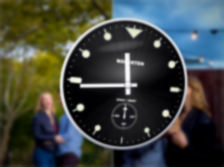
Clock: 11 h 44 min
